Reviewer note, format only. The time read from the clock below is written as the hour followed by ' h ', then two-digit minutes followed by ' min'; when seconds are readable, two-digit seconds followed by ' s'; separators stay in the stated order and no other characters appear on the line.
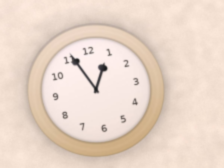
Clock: 12 h 56 min
